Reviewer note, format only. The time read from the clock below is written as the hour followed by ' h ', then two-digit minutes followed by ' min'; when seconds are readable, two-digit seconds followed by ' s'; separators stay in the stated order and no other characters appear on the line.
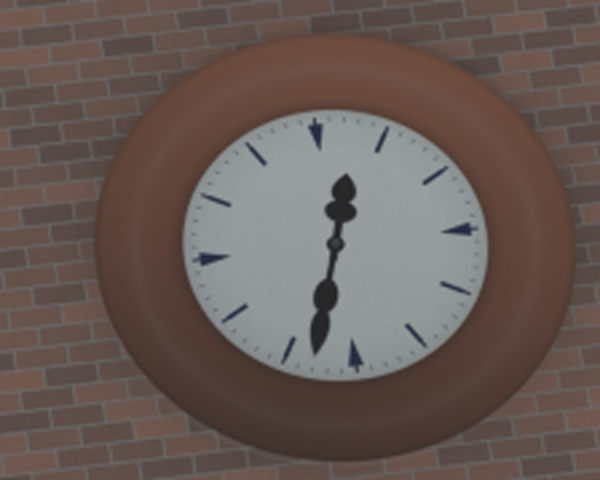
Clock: 12 h 33 min
